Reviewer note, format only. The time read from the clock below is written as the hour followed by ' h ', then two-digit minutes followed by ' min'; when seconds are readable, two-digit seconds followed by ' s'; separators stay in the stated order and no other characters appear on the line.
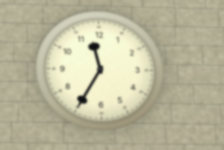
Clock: 11 h 35 min
